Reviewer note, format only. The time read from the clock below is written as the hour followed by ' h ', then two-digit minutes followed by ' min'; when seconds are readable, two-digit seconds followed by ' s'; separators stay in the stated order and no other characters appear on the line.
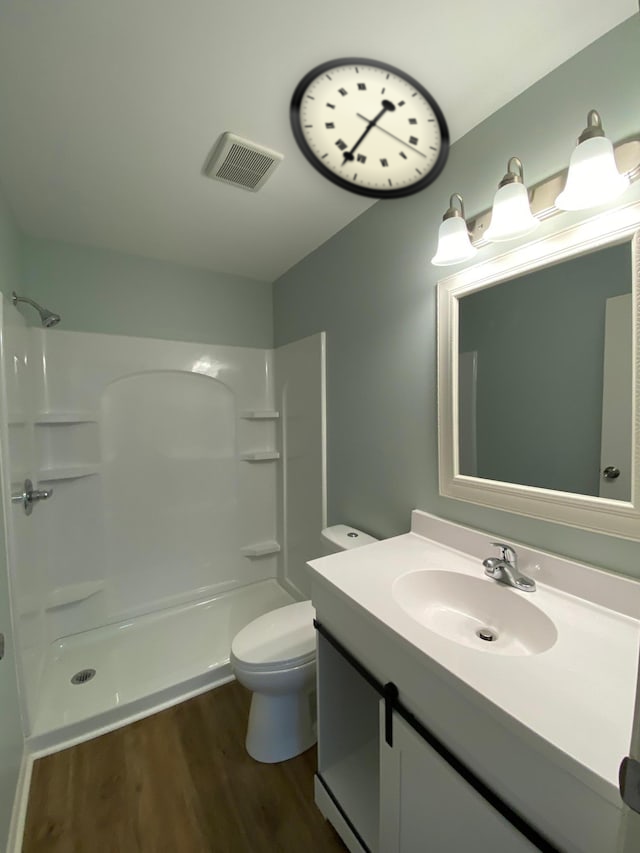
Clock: 1 h 37 min 22 s
